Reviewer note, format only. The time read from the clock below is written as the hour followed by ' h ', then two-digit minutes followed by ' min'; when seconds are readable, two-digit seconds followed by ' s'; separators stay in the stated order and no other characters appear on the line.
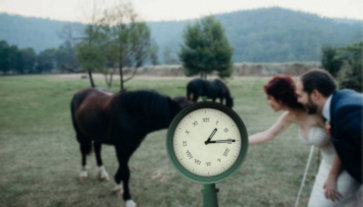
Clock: 1 h 15 min
